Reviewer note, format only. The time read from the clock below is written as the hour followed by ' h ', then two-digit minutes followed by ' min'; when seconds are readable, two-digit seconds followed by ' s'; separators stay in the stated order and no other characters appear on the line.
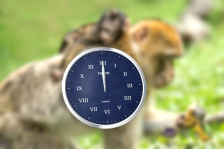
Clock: 12 h 00 min
